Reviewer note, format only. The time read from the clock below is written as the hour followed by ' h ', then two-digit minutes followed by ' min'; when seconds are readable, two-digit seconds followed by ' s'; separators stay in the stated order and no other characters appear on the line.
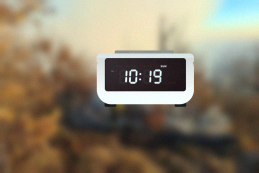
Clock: 10 h 19 min
